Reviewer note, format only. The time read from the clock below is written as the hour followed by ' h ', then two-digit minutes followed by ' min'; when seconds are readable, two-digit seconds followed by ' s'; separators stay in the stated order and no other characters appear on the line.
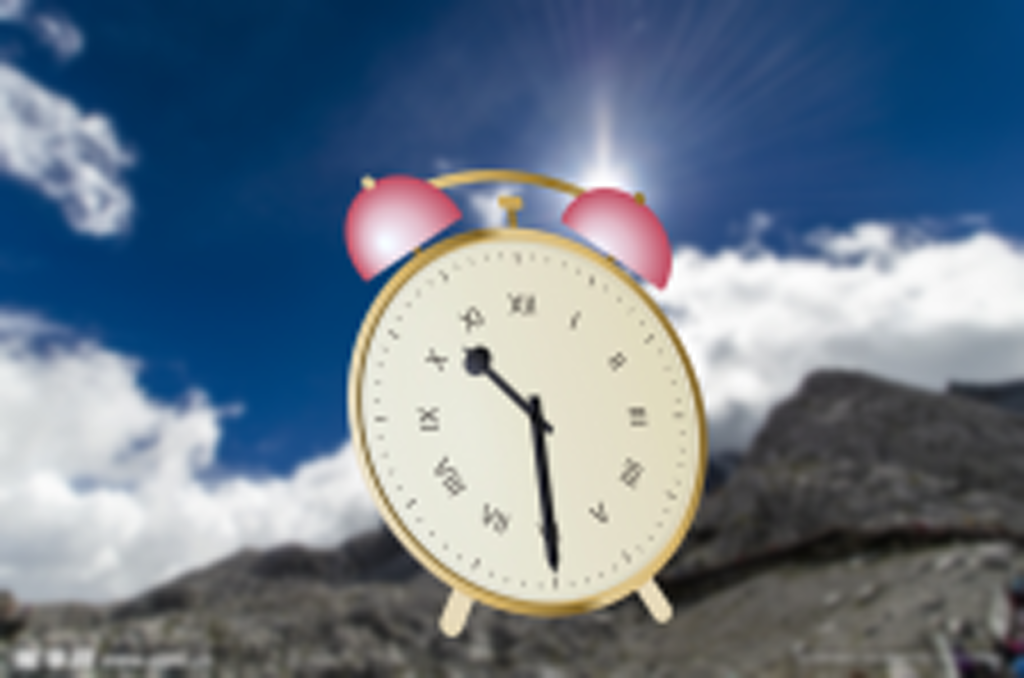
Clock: 10 h 30 min
